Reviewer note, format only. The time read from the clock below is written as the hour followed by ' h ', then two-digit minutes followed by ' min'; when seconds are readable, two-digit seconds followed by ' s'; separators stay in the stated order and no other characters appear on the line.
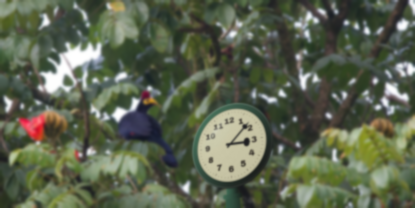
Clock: 3 h 08 min
